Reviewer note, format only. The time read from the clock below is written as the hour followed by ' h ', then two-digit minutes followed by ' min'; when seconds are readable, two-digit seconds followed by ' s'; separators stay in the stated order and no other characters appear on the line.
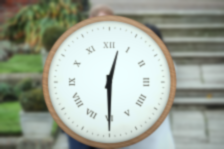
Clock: 12 h 30 min
